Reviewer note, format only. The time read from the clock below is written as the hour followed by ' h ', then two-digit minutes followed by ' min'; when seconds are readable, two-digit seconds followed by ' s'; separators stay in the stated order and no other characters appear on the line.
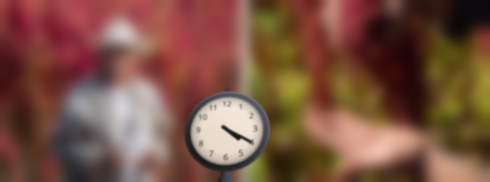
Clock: 4 h 20 min
